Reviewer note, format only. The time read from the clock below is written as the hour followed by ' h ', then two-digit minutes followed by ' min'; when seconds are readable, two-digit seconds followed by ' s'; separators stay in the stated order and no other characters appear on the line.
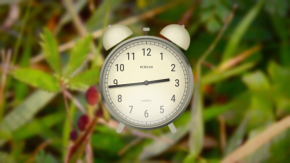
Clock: 2 h 44 min
